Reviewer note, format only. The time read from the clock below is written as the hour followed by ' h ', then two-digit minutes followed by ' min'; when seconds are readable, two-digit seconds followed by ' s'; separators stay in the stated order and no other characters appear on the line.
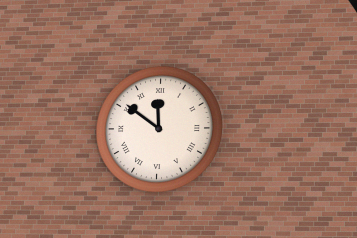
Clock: 11 h 51 min
